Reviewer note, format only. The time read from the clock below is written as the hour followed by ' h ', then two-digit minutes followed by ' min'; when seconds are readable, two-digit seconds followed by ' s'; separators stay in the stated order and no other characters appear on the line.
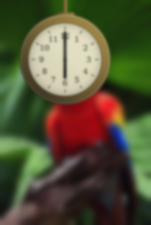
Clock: 6 h 00 min
